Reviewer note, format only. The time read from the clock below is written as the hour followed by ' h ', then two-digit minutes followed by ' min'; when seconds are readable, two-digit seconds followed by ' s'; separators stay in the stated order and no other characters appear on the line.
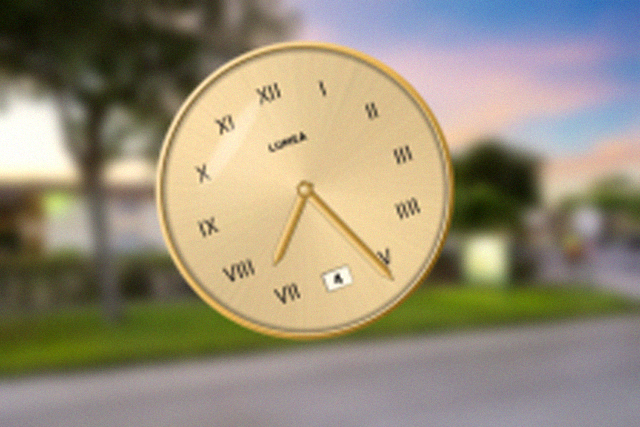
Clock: 7 h 26 min
